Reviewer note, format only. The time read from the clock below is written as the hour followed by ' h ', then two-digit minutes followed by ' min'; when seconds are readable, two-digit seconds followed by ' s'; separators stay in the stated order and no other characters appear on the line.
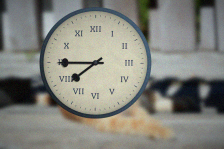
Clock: 7 h 45 min
